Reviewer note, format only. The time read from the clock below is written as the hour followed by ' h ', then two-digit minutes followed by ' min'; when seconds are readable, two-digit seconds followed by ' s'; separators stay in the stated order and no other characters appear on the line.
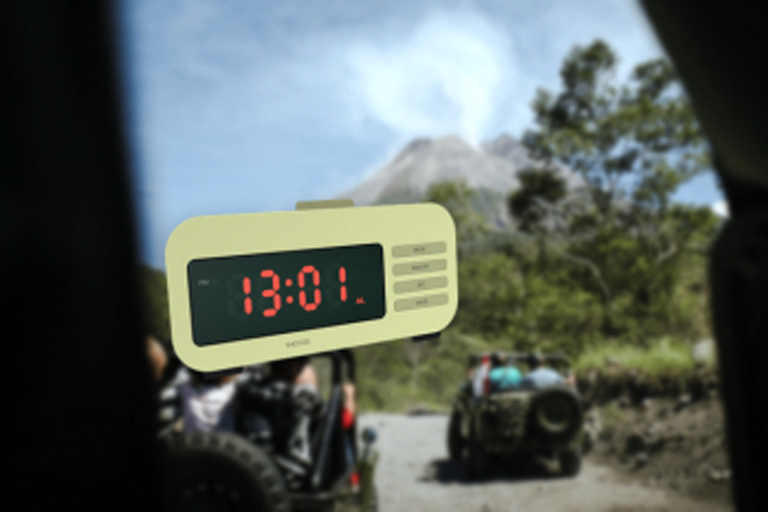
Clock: 13 h 01 min
